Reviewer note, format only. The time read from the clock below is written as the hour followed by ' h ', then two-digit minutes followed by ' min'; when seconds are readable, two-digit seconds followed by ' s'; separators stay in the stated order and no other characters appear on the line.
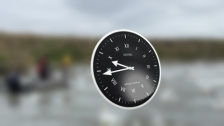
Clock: 9 h 44 min
